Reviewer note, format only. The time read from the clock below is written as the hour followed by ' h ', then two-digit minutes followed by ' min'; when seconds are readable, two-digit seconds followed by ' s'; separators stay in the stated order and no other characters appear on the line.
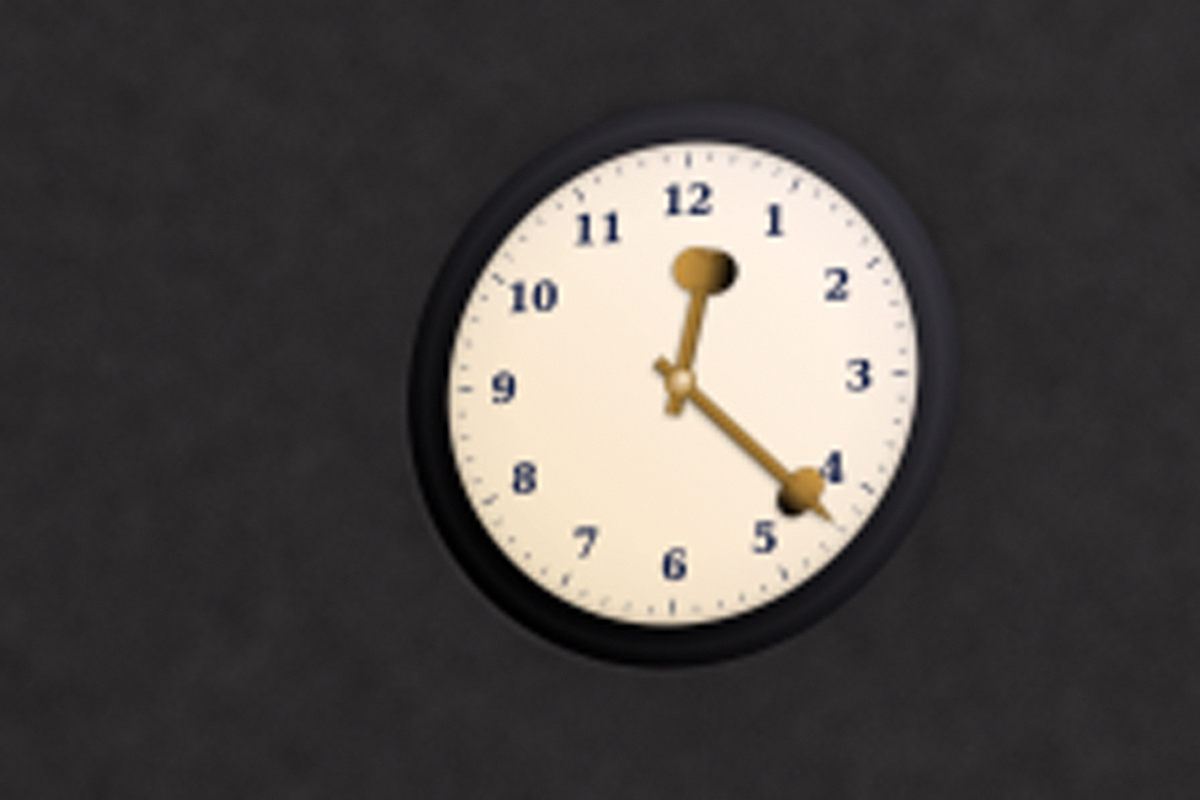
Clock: 12 h 22 min
